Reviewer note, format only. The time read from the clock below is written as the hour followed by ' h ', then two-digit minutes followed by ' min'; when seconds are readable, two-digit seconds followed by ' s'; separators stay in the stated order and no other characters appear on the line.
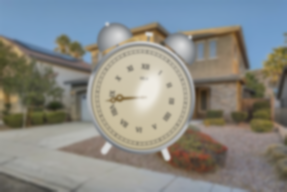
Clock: 8 h 43 min
